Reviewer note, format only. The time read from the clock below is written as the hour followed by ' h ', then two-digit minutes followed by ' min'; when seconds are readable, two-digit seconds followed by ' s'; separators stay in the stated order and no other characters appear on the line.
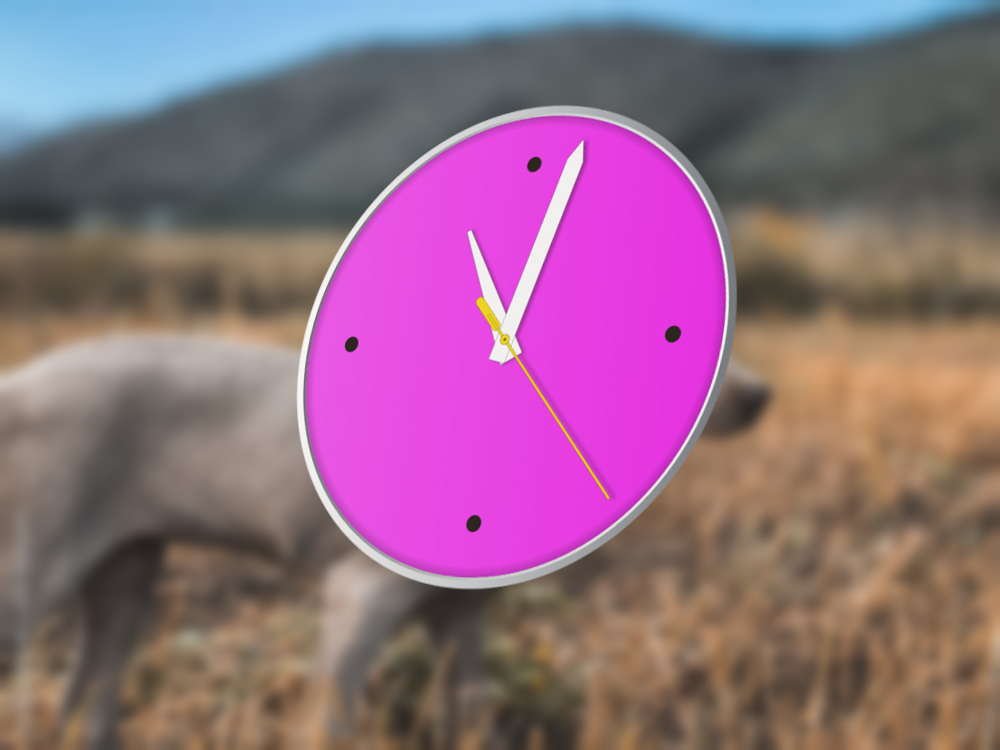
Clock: 11 h 02 min 23 s
